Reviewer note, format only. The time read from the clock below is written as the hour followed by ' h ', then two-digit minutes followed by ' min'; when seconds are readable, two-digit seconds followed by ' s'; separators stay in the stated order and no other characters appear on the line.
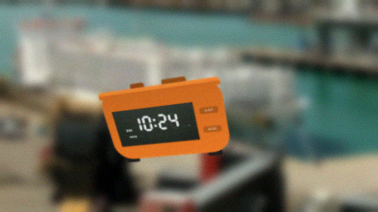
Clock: 10 h 24 min
